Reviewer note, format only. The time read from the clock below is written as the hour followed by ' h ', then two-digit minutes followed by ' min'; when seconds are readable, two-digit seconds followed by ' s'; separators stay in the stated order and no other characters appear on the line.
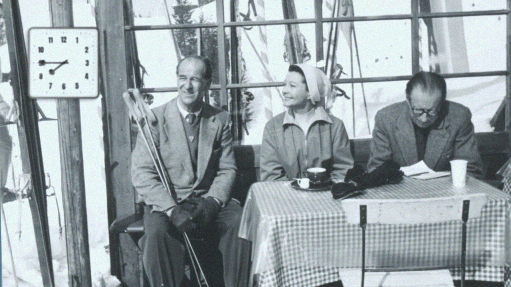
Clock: 7 h 45 min
